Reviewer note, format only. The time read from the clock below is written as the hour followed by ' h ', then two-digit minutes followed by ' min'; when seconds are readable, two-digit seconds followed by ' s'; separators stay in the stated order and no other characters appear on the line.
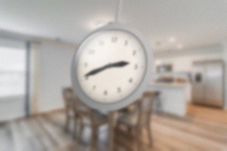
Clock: 2 h 41 min
